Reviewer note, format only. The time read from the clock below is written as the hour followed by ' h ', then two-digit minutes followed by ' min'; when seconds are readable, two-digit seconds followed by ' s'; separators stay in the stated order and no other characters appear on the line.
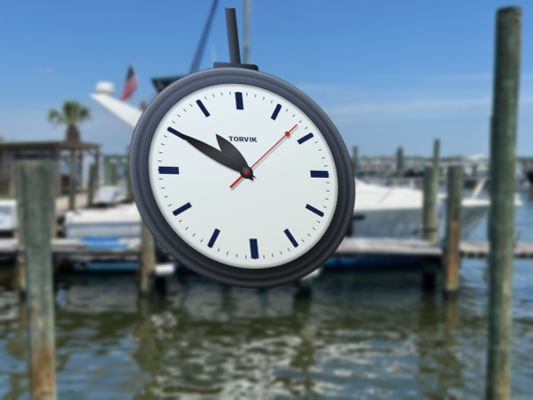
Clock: 10 h 50 min 08 s
